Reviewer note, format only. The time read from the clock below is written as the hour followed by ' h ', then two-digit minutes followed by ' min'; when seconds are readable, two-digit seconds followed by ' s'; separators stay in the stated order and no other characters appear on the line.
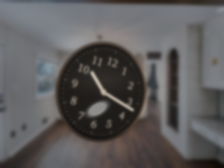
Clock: 10 h 17 min
